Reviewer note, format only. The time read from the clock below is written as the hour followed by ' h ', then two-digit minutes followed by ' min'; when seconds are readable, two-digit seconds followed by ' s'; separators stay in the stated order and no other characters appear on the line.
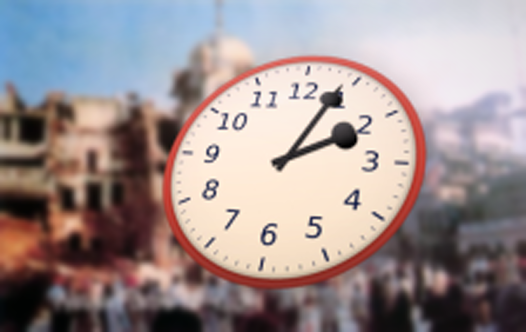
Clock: 2 h 04 min
